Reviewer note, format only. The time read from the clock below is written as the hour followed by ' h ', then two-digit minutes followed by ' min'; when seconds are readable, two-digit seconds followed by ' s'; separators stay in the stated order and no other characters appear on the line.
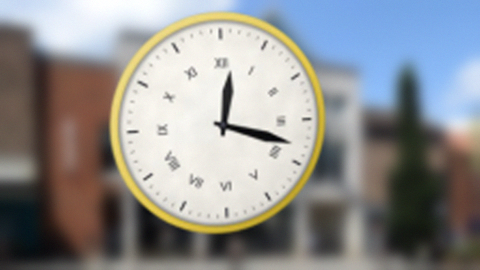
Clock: 12 h 18 min
